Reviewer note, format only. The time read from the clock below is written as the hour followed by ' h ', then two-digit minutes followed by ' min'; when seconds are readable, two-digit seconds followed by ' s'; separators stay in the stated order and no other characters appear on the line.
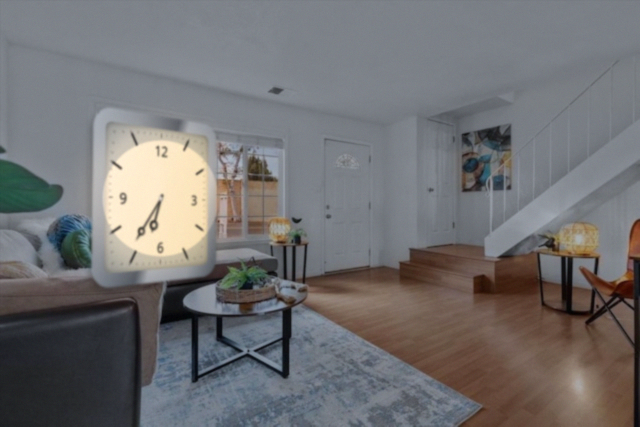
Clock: 6 h 36 min
